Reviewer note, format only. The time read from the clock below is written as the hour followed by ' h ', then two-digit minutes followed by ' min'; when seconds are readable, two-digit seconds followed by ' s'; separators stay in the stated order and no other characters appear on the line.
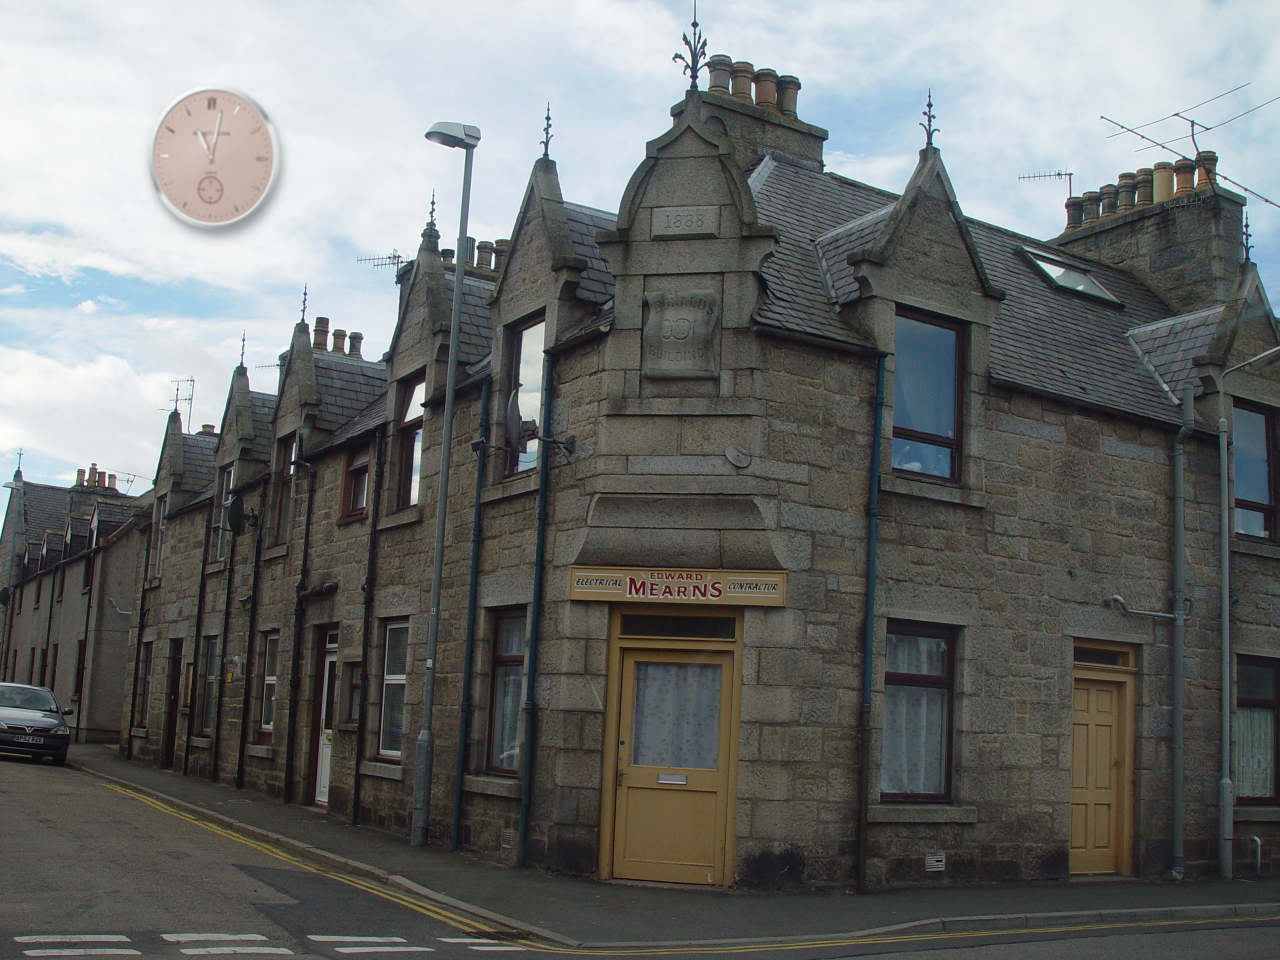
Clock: 11 h 02 min
